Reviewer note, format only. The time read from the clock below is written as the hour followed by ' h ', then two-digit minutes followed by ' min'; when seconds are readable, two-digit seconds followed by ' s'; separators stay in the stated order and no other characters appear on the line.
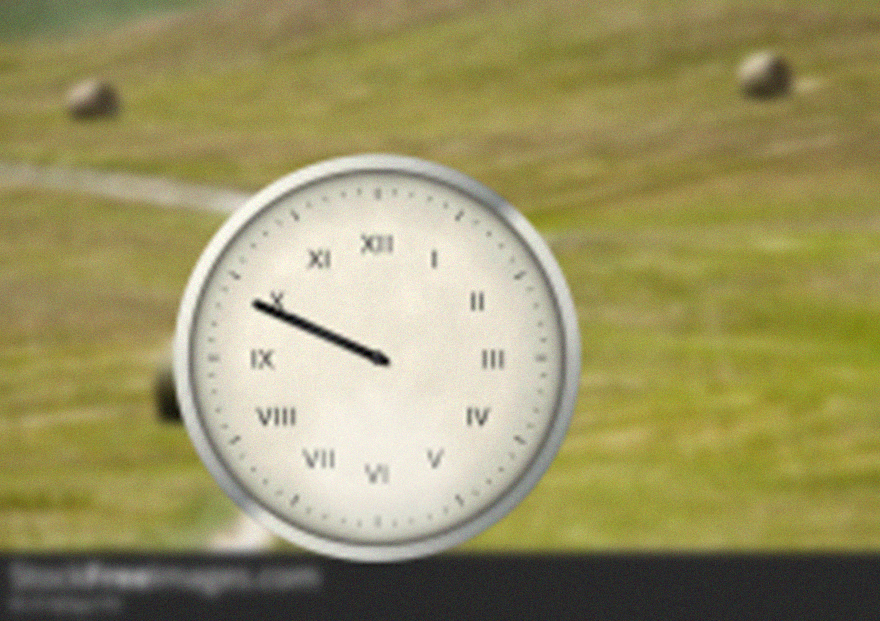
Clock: 9 h 49 min
